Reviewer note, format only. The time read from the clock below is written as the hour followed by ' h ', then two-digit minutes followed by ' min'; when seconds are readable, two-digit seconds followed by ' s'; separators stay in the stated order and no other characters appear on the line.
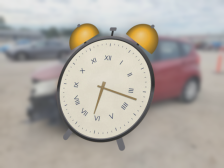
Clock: 6 h 17 min
